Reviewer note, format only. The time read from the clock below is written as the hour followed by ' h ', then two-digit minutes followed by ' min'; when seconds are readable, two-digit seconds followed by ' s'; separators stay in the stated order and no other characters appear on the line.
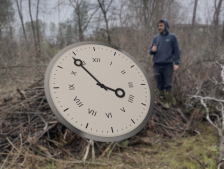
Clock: 3 h 54 min
